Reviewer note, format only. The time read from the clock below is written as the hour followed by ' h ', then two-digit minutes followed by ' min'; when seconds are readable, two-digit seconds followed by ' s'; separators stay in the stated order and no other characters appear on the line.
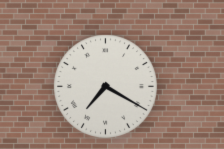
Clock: 7 h 20 min
